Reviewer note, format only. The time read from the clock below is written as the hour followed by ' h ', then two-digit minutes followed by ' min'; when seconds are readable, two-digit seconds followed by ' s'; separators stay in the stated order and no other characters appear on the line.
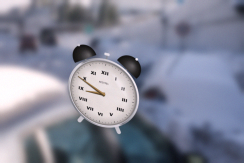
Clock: 8 h 49 min
